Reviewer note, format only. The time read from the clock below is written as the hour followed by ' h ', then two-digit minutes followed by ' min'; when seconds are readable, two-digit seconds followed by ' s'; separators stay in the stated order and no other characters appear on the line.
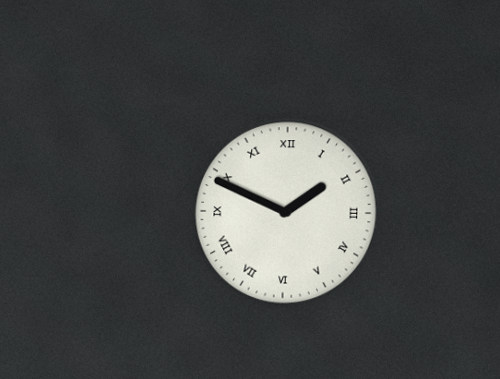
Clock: 1 h 49 min
